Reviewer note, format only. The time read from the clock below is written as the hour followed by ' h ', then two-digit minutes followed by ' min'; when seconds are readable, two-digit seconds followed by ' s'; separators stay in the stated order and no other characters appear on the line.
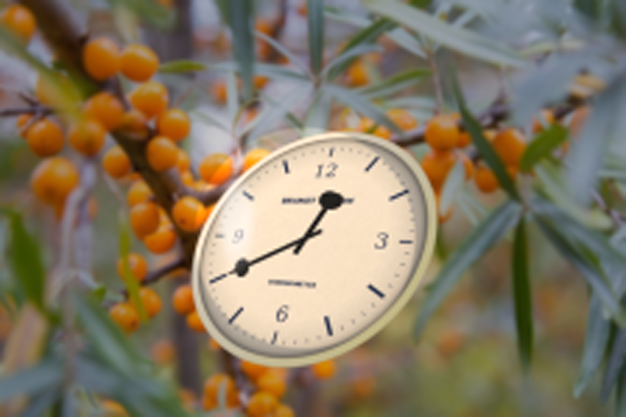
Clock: 12 h 40 min
